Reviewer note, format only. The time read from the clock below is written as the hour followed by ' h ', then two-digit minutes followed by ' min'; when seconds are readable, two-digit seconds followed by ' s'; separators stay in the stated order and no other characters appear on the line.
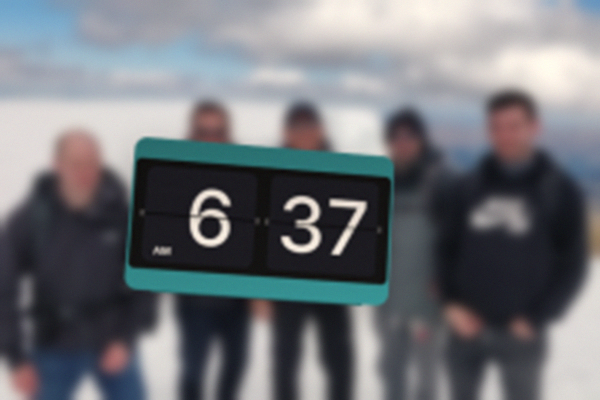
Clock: 6 h 37 min
